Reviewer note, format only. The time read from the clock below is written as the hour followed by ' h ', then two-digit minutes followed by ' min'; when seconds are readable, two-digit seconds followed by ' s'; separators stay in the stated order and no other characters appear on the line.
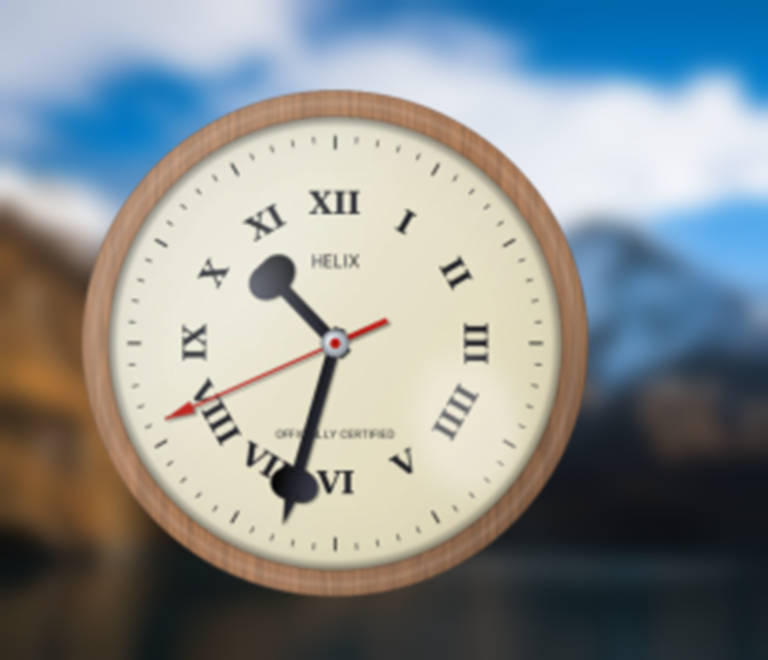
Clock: 10 h 32 min 41 s
